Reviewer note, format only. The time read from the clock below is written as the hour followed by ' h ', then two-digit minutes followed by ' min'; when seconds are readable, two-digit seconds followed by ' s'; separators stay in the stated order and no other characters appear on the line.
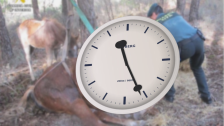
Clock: 11 h 26 min
